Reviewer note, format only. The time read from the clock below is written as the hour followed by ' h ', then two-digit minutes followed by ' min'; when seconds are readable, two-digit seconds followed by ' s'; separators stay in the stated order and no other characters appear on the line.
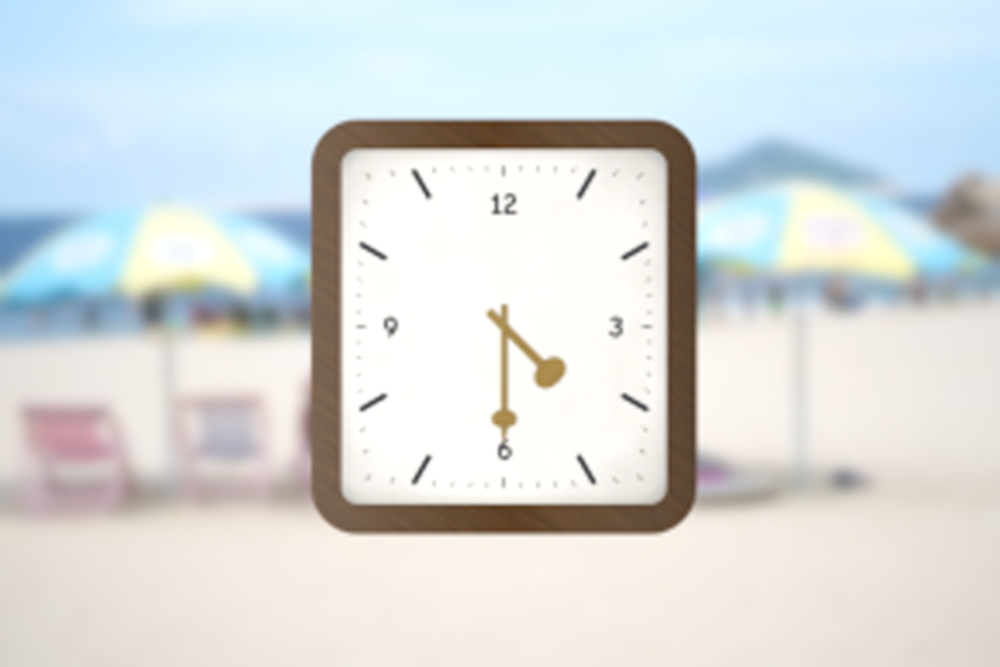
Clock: 4 h 30 min
